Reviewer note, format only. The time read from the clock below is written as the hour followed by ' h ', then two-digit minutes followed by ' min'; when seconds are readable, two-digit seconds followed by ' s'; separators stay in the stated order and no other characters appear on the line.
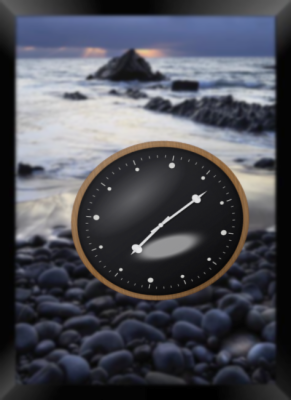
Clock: 7 h 07 min
